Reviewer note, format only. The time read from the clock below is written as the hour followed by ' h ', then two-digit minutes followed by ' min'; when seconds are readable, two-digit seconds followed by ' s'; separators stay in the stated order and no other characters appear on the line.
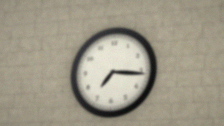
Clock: 7 h 16 min
